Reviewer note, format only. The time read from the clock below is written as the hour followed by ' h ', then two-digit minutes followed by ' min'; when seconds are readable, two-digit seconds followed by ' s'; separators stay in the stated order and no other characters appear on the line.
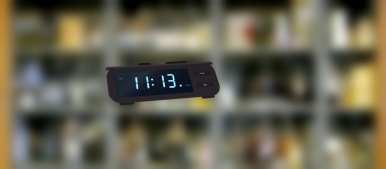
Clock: 11 h 13 min
